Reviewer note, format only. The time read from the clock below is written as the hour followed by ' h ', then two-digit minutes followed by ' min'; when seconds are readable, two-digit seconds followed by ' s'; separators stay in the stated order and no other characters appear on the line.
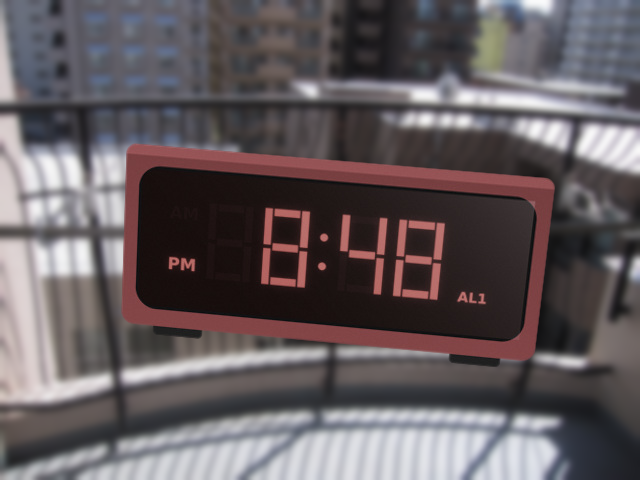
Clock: 8 h 48 min
